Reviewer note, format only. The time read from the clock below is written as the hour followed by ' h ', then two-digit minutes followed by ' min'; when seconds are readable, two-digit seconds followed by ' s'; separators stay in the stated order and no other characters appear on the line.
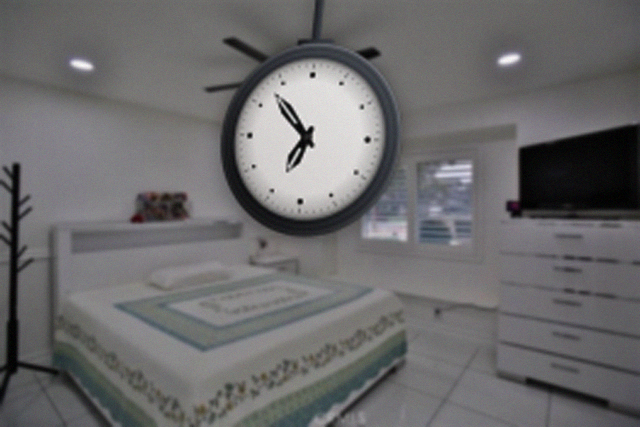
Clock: 6 h 53 min
